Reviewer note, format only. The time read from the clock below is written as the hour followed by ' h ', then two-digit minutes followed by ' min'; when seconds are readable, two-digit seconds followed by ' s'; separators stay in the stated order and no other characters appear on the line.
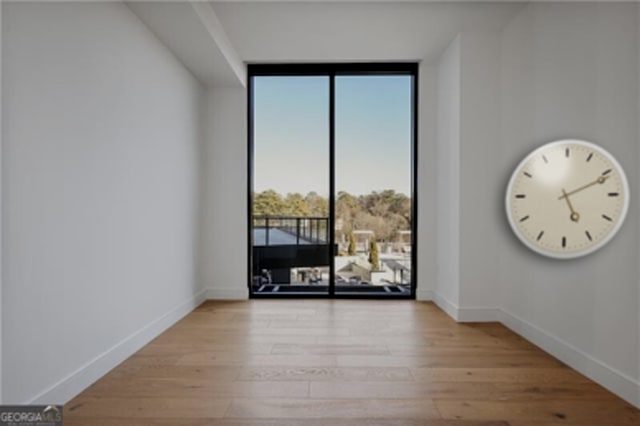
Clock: 5 h 11 min
